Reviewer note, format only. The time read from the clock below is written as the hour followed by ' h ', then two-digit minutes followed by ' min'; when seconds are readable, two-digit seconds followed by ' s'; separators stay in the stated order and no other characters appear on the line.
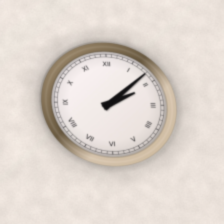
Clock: 2 h 08 min
